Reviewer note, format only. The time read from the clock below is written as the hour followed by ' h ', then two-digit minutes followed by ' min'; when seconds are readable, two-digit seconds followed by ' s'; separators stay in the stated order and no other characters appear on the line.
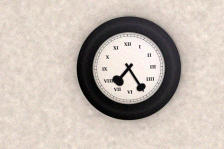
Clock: 7 h 25 min
